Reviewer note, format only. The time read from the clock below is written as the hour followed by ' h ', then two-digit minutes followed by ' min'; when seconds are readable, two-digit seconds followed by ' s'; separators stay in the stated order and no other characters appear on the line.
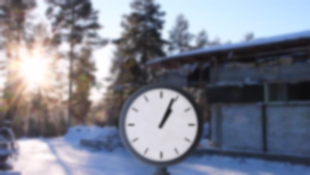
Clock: 1 h 04 min
